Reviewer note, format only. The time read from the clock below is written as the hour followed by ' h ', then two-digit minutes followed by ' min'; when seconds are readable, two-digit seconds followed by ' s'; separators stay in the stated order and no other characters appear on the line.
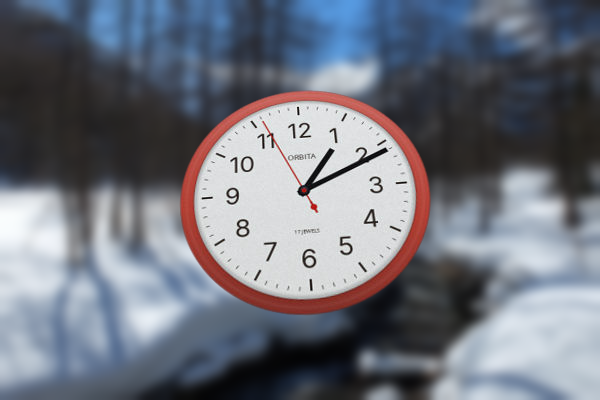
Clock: 1 h 10 min 56 s
